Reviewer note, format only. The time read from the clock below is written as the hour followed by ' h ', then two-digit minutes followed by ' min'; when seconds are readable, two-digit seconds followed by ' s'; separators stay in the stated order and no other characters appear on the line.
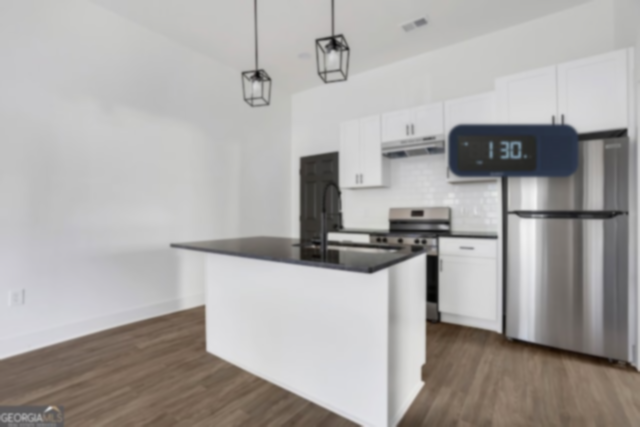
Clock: 1 h 30 min
